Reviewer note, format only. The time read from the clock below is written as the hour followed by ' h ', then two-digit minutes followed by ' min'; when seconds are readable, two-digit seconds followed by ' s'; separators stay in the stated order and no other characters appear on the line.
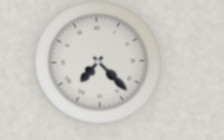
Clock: 7 h 23 min
